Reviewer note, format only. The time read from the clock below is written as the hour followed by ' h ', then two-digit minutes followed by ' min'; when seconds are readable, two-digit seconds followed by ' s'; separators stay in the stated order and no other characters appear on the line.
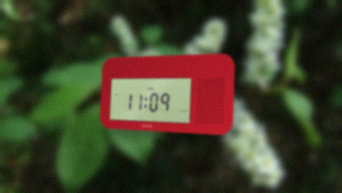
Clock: 11 h 09 min
